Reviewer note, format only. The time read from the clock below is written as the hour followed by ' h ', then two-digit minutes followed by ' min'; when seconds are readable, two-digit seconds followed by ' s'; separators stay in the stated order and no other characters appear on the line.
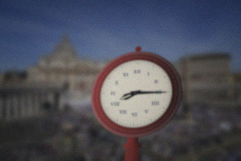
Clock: 8 h 15 min
